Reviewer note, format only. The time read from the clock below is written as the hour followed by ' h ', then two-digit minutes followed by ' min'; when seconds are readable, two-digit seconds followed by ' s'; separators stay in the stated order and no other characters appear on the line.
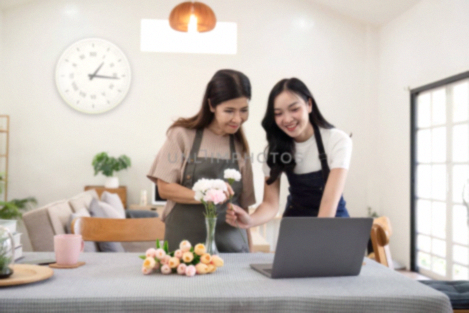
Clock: 1 h 16 min
